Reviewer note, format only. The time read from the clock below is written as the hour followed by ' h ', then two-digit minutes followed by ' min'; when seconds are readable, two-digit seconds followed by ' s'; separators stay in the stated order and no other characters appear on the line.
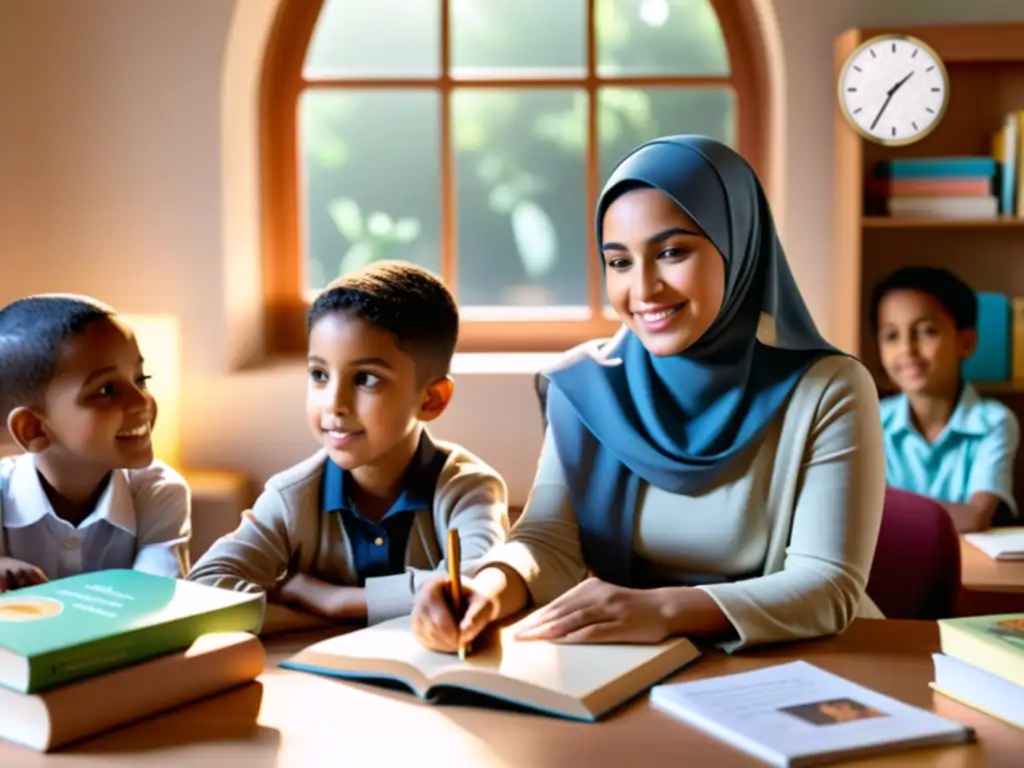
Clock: 1 h 35 min
